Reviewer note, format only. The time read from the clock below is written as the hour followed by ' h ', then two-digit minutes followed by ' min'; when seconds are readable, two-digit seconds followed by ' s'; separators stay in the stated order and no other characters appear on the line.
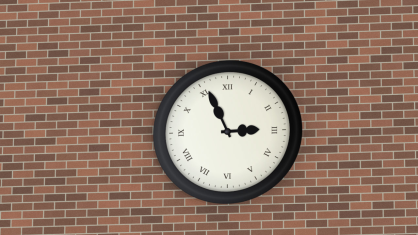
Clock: 2 h 56 min
